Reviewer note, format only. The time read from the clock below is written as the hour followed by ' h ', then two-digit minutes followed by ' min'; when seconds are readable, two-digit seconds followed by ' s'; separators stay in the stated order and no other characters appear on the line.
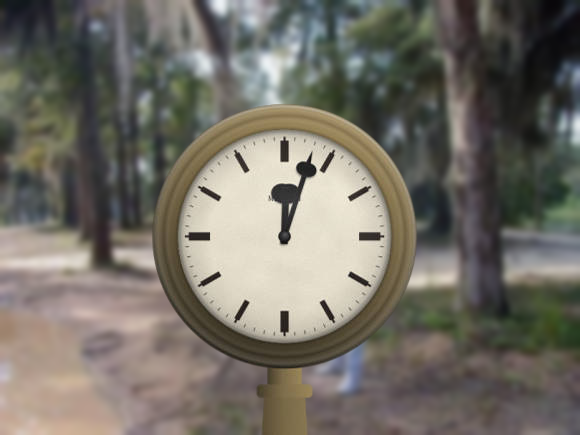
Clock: 12 h 03 min
